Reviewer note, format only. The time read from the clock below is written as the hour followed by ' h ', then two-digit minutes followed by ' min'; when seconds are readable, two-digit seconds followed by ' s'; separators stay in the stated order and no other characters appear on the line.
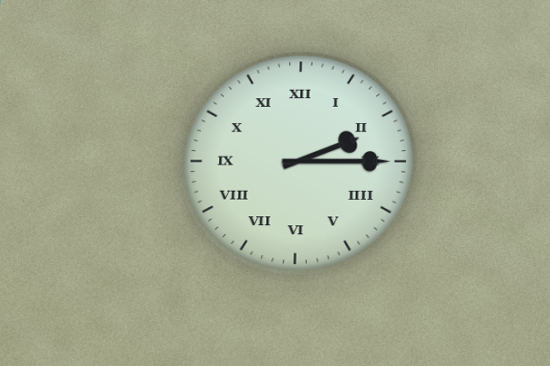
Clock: 2 h 15 min
